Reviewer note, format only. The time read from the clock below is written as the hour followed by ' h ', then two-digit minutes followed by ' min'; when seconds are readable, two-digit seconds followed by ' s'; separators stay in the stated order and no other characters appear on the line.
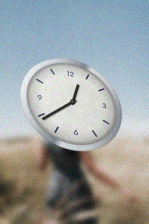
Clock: 12 h 39 min
